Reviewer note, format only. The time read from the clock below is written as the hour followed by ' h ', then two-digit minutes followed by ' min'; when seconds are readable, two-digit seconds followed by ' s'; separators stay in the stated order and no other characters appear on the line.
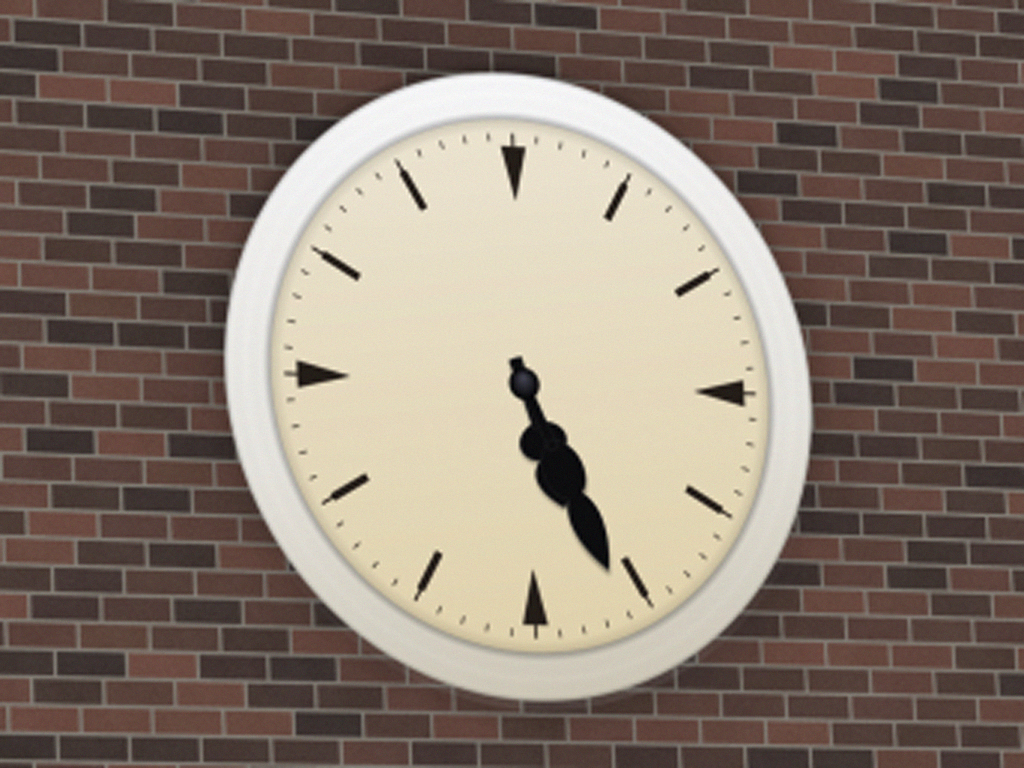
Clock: 5 h 26 min
